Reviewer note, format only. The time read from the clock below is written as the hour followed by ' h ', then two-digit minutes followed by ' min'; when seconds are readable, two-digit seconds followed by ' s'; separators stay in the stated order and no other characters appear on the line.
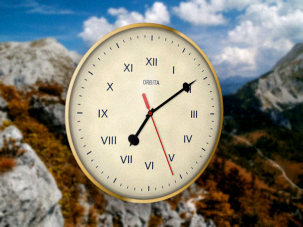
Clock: 7 h 09 min 26 s
